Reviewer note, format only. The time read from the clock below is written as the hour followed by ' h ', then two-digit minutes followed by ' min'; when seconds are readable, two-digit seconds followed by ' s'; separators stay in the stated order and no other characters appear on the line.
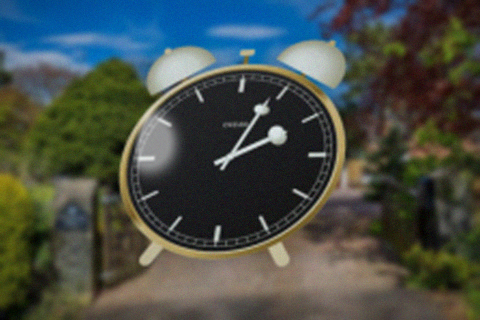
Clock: 2 h 04 min
